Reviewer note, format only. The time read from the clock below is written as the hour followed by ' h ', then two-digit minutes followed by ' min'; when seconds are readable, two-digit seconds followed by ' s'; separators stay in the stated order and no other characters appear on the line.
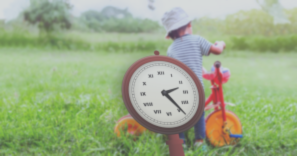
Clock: 2 h 24 min
